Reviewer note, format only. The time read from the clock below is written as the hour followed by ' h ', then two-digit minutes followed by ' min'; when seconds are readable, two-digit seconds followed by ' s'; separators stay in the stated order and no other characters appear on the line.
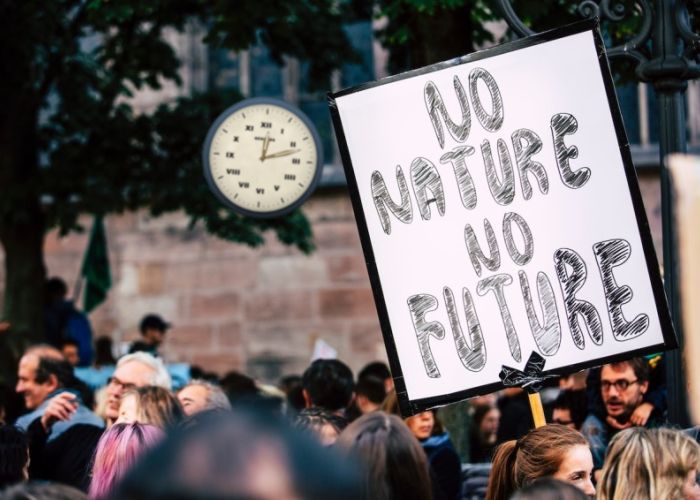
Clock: 12 h 12 min
